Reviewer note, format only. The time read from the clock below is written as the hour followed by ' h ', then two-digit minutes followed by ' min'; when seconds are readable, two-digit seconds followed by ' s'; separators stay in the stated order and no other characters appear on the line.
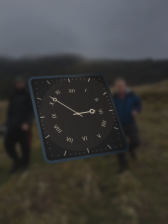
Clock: 2 h 52 min
